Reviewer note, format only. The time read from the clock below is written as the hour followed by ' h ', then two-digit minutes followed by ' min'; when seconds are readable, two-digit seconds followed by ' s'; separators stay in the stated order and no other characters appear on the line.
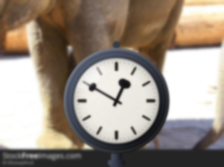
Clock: 12 h 50 min
